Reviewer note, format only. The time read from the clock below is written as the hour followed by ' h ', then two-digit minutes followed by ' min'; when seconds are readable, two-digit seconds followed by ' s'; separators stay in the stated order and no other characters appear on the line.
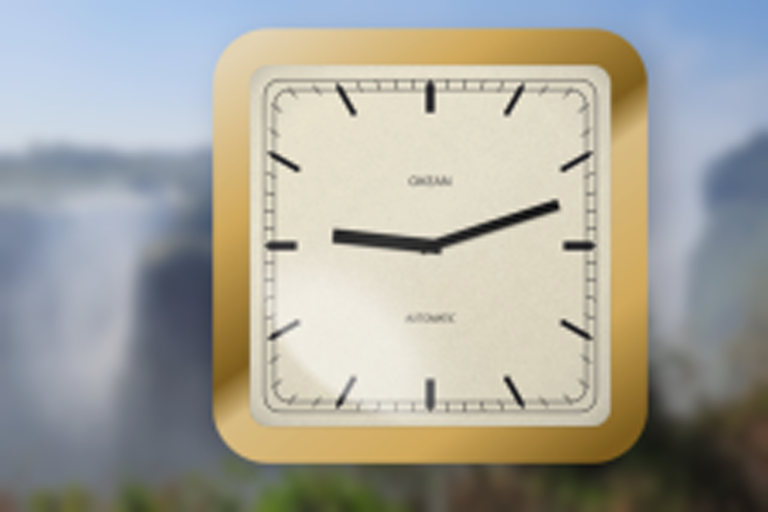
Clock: 9 h 12 min
